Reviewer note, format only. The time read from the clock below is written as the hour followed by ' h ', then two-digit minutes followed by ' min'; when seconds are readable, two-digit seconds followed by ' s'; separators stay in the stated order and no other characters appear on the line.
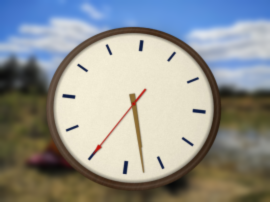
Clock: 5 h 27 min 35 s
